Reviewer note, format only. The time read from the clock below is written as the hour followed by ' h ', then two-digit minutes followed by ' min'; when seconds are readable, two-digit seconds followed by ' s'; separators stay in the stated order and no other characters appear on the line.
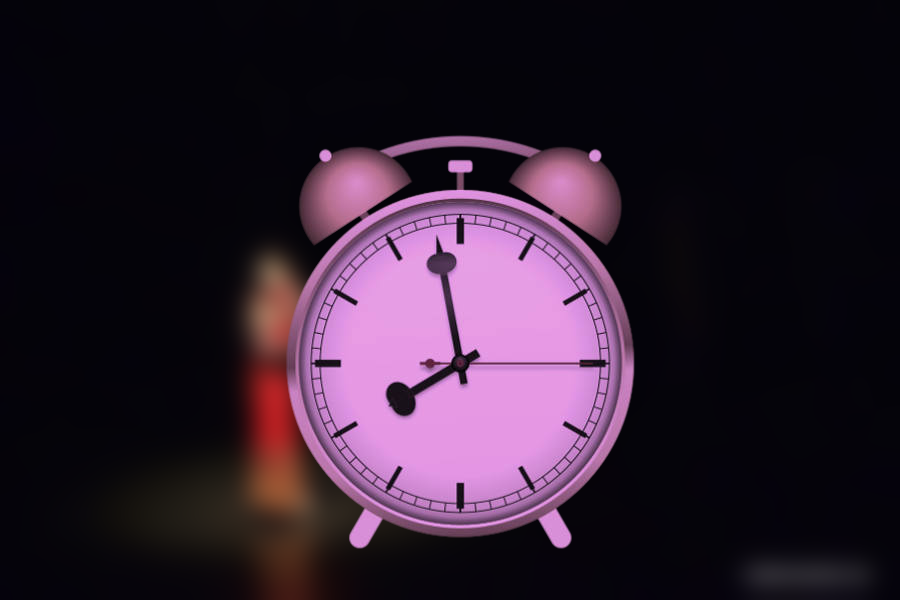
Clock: 7 h 58 min 15 s
